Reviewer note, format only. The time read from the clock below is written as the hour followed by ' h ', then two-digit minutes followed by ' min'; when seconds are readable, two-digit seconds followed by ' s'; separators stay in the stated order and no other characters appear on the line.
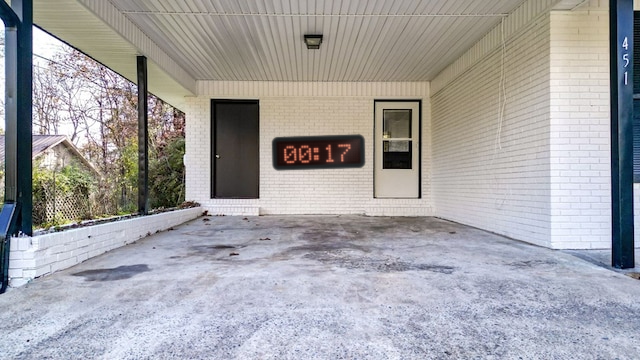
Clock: 0 h 17 min
